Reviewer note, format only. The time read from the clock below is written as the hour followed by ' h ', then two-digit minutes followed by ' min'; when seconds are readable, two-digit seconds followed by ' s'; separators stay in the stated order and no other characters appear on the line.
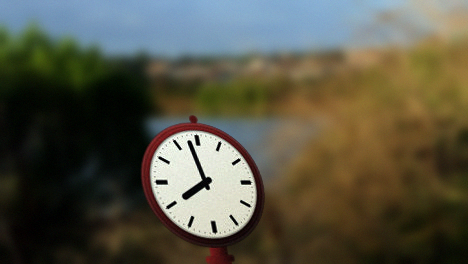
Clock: 7 h 58 min
